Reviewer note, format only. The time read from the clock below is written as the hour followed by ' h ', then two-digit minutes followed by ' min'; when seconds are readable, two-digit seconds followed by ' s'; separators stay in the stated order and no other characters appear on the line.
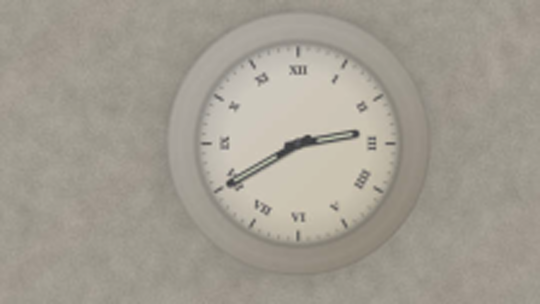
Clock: 2 h 40 min
